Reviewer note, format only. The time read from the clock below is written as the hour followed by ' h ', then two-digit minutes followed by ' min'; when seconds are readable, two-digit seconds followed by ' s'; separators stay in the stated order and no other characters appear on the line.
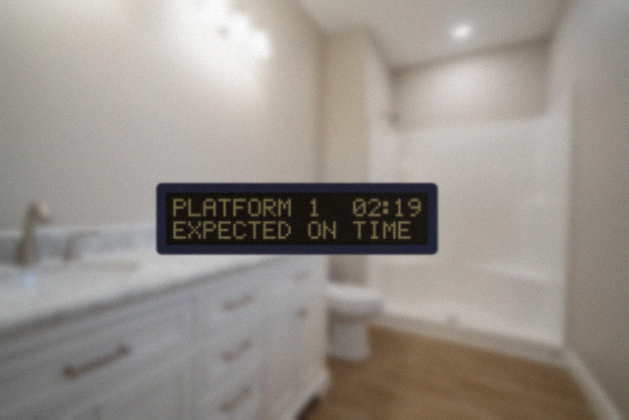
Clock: 2 h 19 min
